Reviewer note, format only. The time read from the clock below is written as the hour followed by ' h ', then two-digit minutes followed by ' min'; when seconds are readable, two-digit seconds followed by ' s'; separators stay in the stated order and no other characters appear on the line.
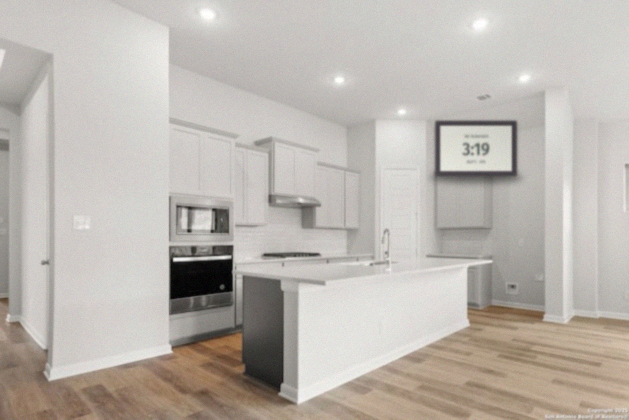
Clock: 3 h 19 min
